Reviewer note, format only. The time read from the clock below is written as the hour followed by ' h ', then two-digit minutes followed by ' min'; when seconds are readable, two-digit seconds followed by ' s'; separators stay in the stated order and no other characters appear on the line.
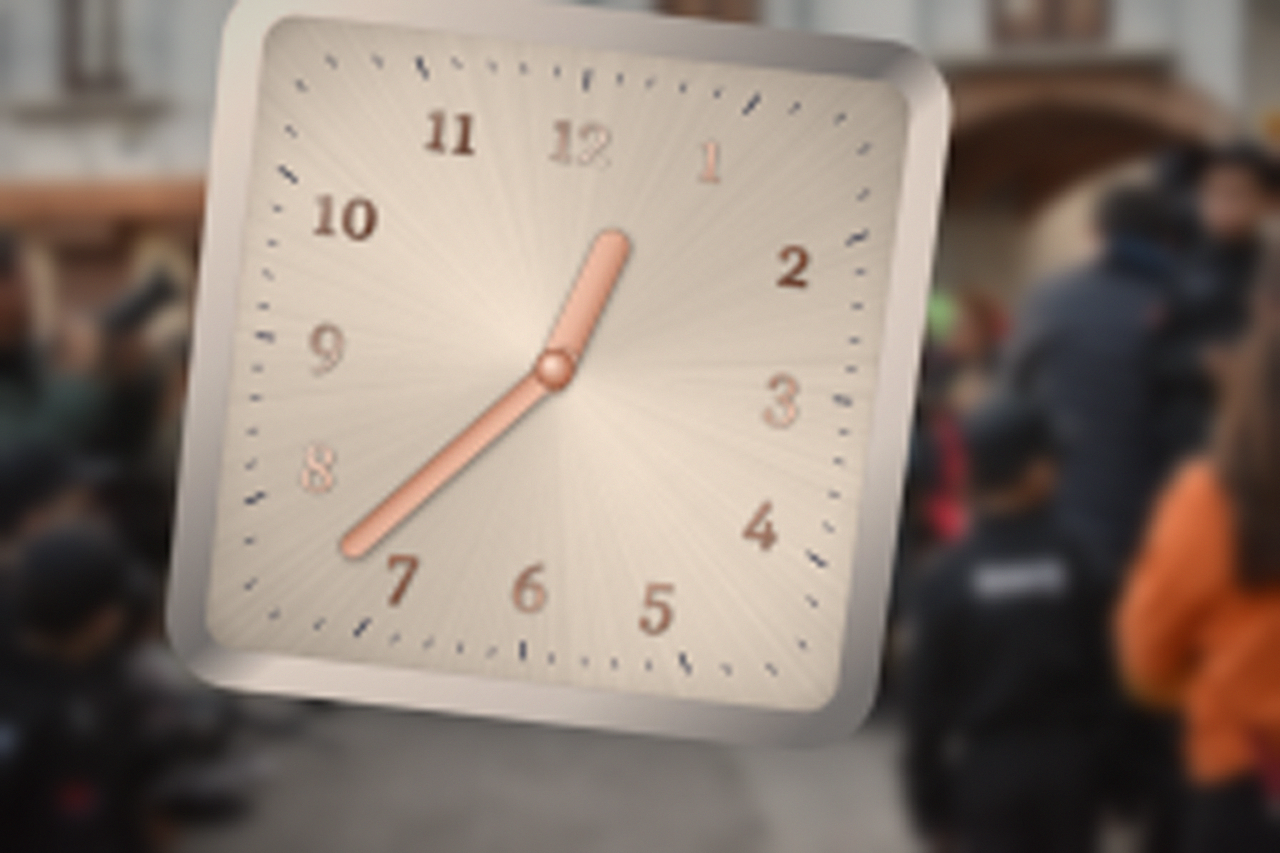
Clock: 12 h 37 min
